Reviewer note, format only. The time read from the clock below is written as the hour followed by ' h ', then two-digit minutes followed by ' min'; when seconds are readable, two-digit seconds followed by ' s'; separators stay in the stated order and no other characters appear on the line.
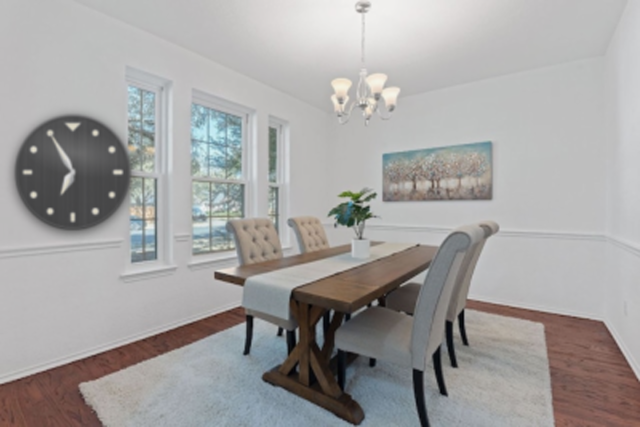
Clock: 6 h 55 min
